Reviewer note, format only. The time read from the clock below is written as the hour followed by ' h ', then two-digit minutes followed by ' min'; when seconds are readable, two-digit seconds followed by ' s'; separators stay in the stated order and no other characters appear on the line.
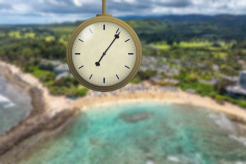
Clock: 7 h 06 min
